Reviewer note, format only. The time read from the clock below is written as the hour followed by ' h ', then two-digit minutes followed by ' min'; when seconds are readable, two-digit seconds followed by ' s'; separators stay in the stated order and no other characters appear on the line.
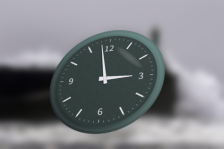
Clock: 2 h 58 min
